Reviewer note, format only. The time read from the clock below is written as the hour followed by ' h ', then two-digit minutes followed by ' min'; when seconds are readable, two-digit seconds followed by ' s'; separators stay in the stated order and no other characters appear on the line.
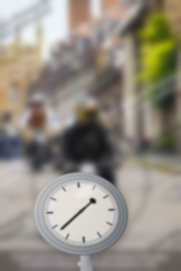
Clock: 1 h 38 min
